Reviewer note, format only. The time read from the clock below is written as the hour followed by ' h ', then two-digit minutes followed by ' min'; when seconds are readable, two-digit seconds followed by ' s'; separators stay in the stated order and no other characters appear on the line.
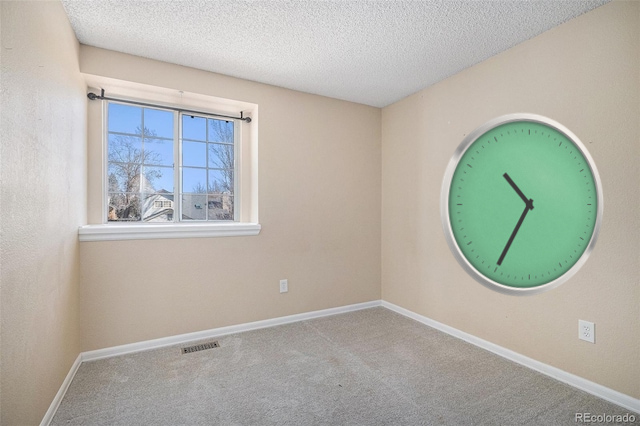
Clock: 10 h 35 min
